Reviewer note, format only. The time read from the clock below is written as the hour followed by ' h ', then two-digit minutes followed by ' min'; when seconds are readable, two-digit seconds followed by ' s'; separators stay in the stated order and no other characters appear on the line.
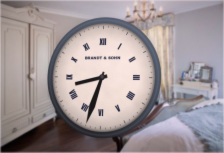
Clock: 8 h 33 min
